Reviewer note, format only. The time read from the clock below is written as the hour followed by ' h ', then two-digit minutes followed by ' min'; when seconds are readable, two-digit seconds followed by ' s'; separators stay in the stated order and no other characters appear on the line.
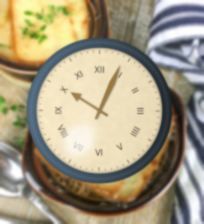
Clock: 10 h 04 min
